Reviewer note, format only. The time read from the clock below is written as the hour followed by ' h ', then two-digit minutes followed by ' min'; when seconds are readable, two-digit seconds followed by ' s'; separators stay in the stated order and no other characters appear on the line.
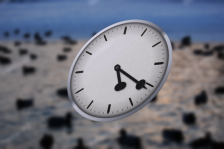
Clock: 5 h 21 min
